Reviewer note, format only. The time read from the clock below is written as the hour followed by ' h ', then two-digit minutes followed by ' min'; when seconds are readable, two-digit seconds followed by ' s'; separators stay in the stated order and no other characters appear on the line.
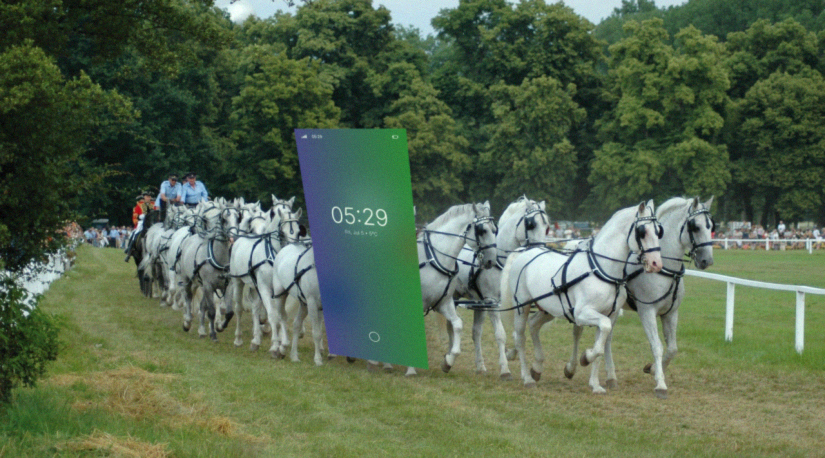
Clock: 5 h 29 min
